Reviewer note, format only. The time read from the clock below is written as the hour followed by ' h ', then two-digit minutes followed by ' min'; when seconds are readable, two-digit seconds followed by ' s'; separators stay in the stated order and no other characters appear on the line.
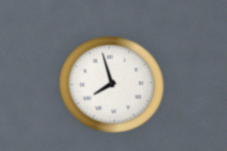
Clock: 7 h 58 min
